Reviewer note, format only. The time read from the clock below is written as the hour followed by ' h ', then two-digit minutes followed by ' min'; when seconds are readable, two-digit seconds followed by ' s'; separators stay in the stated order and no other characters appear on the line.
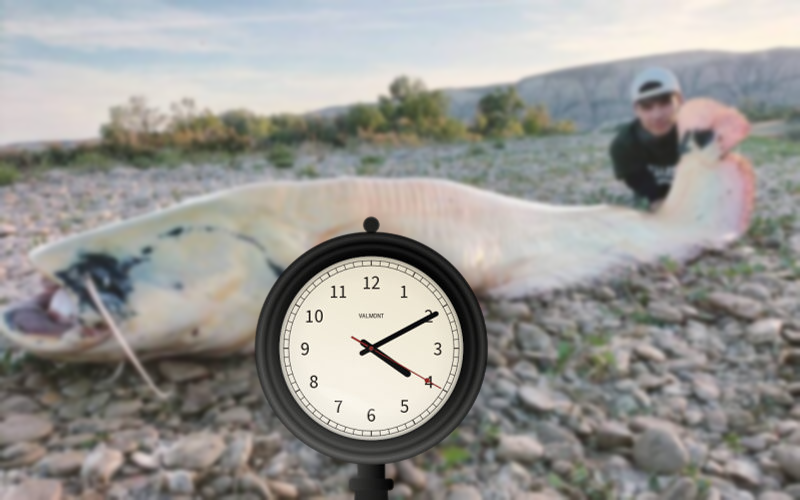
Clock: 4 h 10 min 20 s
